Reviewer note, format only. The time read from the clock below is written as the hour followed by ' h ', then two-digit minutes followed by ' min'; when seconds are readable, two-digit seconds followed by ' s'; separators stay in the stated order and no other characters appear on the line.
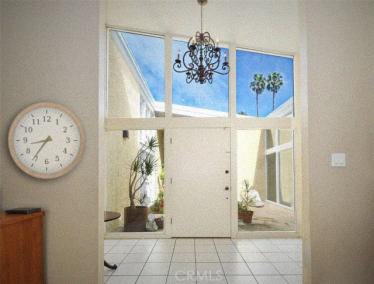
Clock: 8 h 36 min
